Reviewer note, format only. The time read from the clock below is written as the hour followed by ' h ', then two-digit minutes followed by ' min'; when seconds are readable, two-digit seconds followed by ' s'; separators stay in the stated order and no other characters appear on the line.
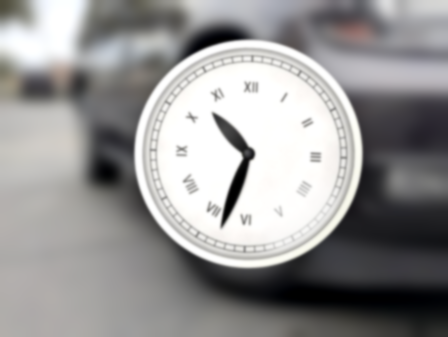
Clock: 10 h 33 min
